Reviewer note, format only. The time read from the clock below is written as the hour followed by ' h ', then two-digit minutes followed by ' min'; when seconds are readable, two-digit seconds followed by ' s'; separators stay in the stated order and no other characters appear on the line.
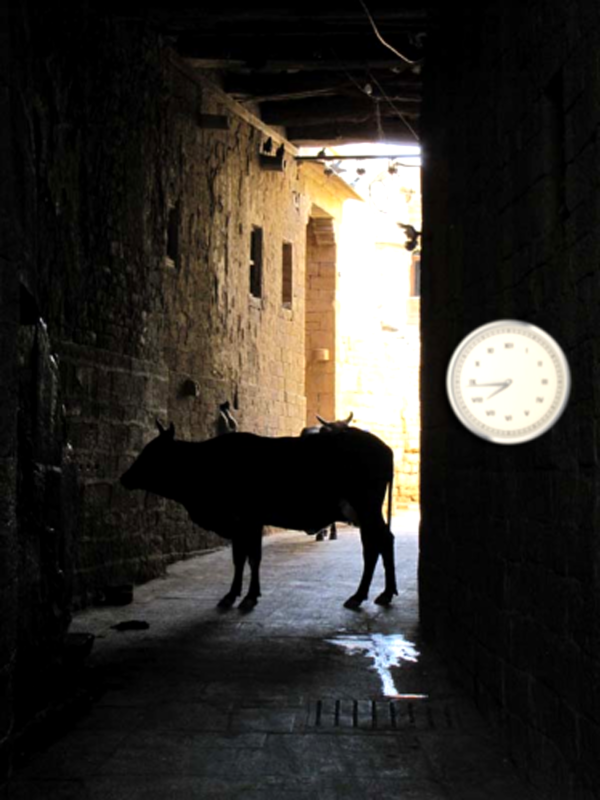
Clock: 7 h 44 min
